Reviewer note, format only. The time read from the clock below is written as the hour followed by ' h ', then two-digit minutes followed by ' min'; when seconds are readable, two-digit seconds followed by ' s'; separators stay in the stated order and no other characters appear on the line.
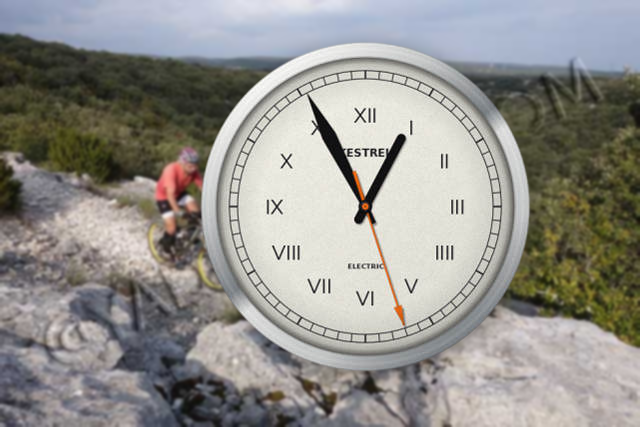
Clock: 12 h 55 min 27 s
